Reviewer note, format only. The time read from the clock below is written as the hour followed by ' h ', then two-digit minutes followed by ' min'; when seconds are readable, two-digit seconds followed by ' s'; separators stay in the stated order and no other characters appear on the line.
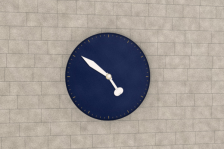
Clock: 4 h 51 min
